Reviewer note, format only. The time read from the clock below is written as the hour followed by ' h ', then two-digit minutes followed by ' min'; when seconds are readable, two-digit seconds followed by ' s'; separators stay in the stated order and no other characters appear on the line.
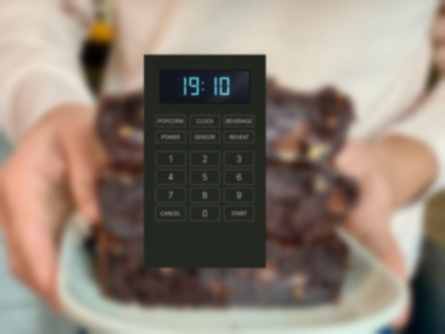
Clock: 19 h 10 min
